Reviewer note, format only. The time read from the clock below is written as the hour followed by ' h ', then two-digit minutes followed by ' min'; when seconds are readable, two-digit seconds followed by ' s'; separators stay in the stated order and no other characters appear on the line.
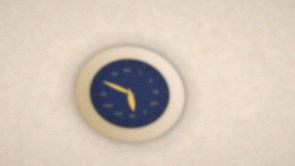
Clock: 5 h 50 min
